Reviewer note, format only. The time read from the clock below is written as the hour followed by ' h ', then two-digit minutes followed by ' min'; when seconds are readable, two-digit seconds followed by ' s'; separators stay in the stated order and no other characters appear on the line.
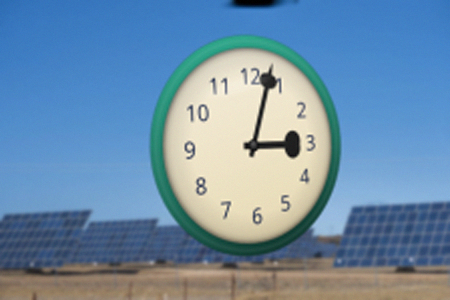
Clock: 3 h 03 min
